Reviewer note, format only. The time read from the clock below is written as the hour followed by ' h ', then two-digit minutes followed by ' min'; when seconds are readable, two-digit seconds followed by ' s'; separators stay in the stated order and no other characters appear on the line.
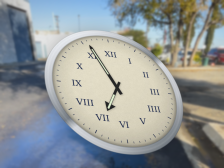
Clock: 6 h 56 min
